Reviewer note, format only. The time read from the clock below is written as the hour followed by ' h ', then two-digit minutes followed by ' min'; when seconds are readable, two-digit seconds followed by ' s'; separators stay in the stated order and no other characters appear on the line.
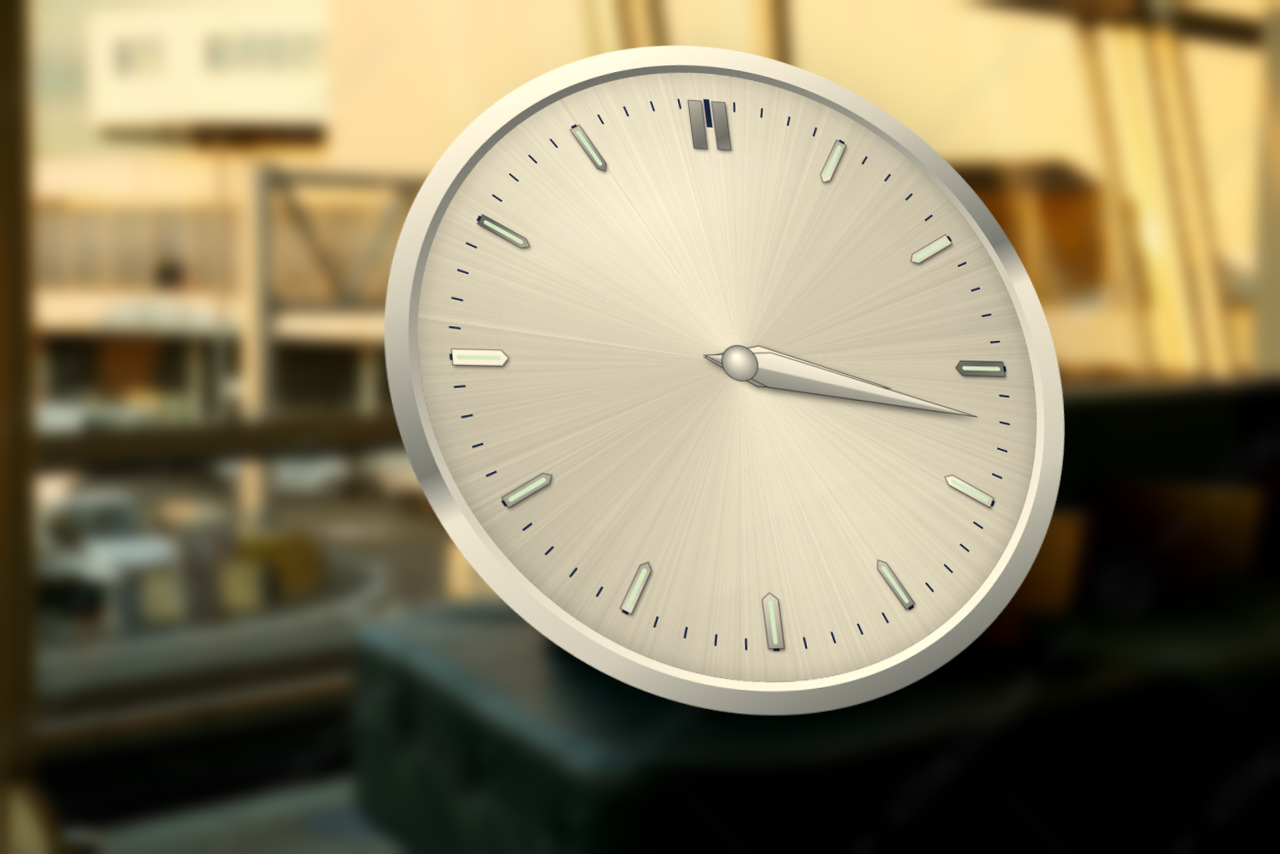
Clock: 3 h 17 min
